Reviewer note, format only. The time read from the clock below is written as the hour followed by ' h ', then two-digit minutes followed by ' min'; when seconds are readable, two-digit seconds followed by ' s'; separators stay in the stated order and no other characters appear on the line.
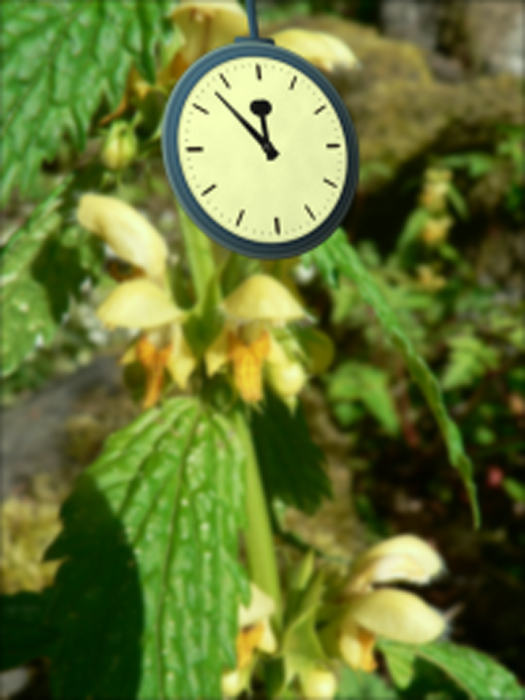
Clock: 11 h 53 min
